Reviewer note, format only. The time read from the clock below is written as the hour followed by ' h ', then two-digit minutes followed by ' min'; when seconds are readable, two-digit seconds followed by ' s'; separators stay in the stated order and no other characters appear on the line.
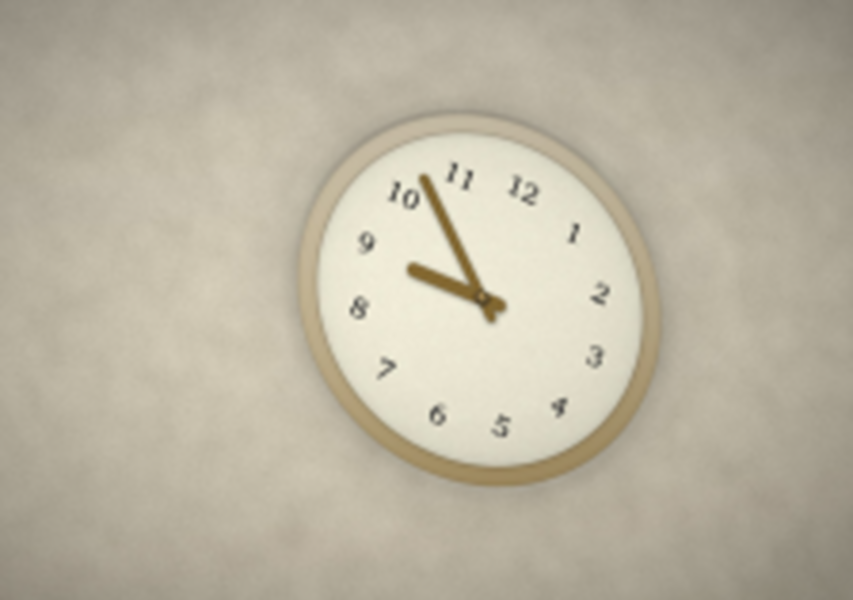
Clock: 8 h 52 min
